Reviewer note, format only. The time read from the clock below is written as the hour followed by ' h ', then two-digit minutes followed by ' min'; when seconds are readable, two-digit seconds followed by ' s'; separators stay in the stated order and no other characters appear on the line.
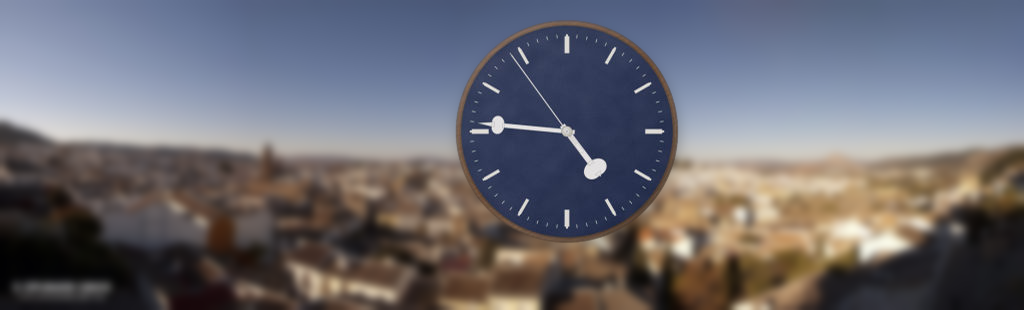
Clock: 4 h 45 min 54 s
